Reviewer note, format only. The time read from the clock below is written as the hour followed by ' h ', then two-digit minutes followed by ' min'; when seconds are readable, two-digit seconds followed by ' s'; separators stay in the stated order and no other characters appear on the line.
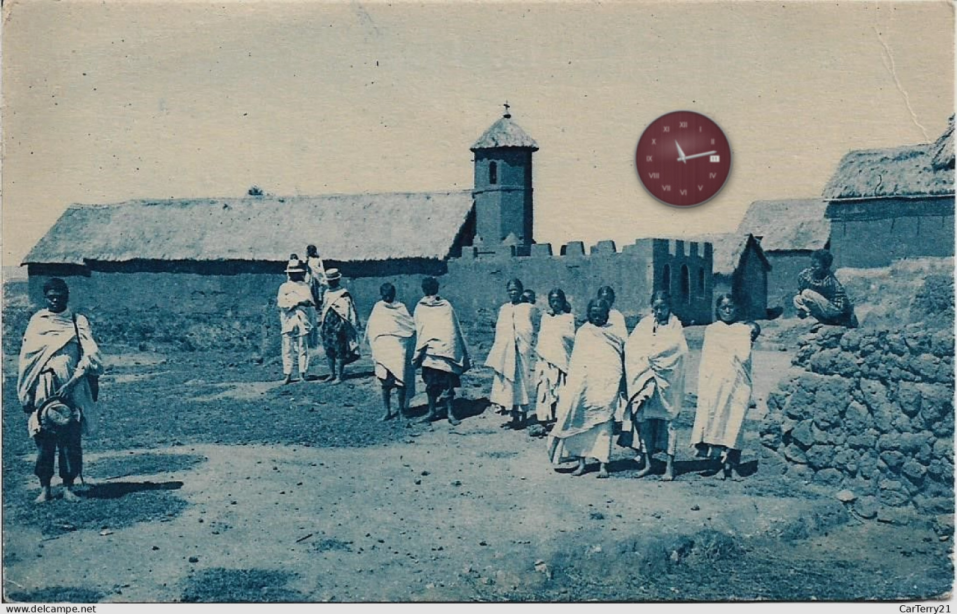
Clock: 11 h 13 min
